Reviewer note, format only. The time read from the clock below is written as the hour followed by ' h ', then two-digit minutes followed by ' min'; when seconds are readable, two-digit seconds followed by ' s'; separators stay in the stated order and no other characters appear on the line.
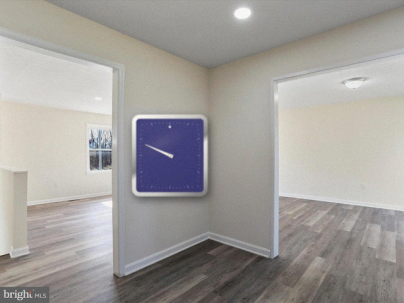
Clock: 9 h 49 min
